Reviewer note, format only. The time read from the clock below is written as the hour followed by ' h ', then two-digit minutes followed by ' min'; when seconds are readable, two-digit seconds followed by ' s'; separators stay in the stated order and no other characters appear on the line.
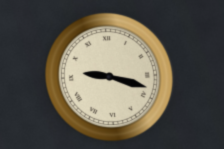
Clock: 9 h 18 min
